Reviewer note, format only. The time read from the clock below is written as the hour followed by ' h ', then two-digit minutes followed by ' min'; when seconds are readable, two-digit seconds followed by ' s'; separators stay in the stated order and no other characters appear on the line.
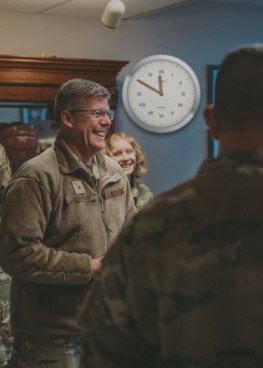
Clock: 11 h 50 min
